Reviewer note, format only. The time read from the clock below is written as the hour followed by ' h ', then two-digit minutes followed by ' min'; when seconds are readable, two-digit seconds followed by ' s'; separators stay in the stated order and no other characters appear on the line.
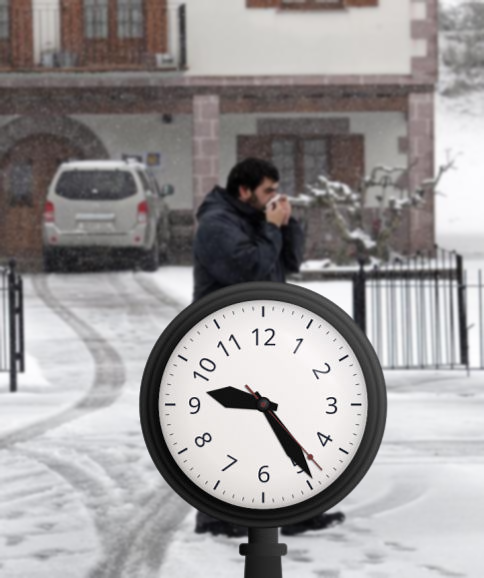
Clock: 9 h 24 min 23 s
